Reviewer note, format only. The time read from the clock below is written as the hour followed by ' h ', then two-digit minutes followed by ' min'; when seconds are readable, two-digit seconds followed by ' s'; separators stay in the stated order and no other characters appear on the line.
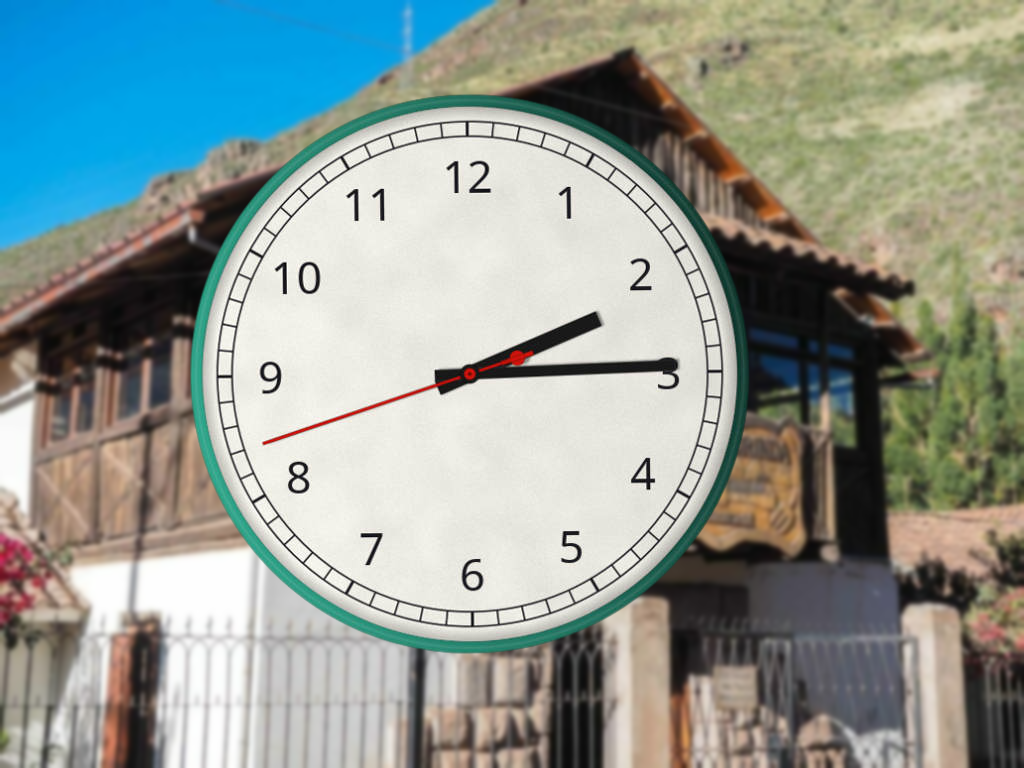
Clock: 2 h 14 min 42 s
